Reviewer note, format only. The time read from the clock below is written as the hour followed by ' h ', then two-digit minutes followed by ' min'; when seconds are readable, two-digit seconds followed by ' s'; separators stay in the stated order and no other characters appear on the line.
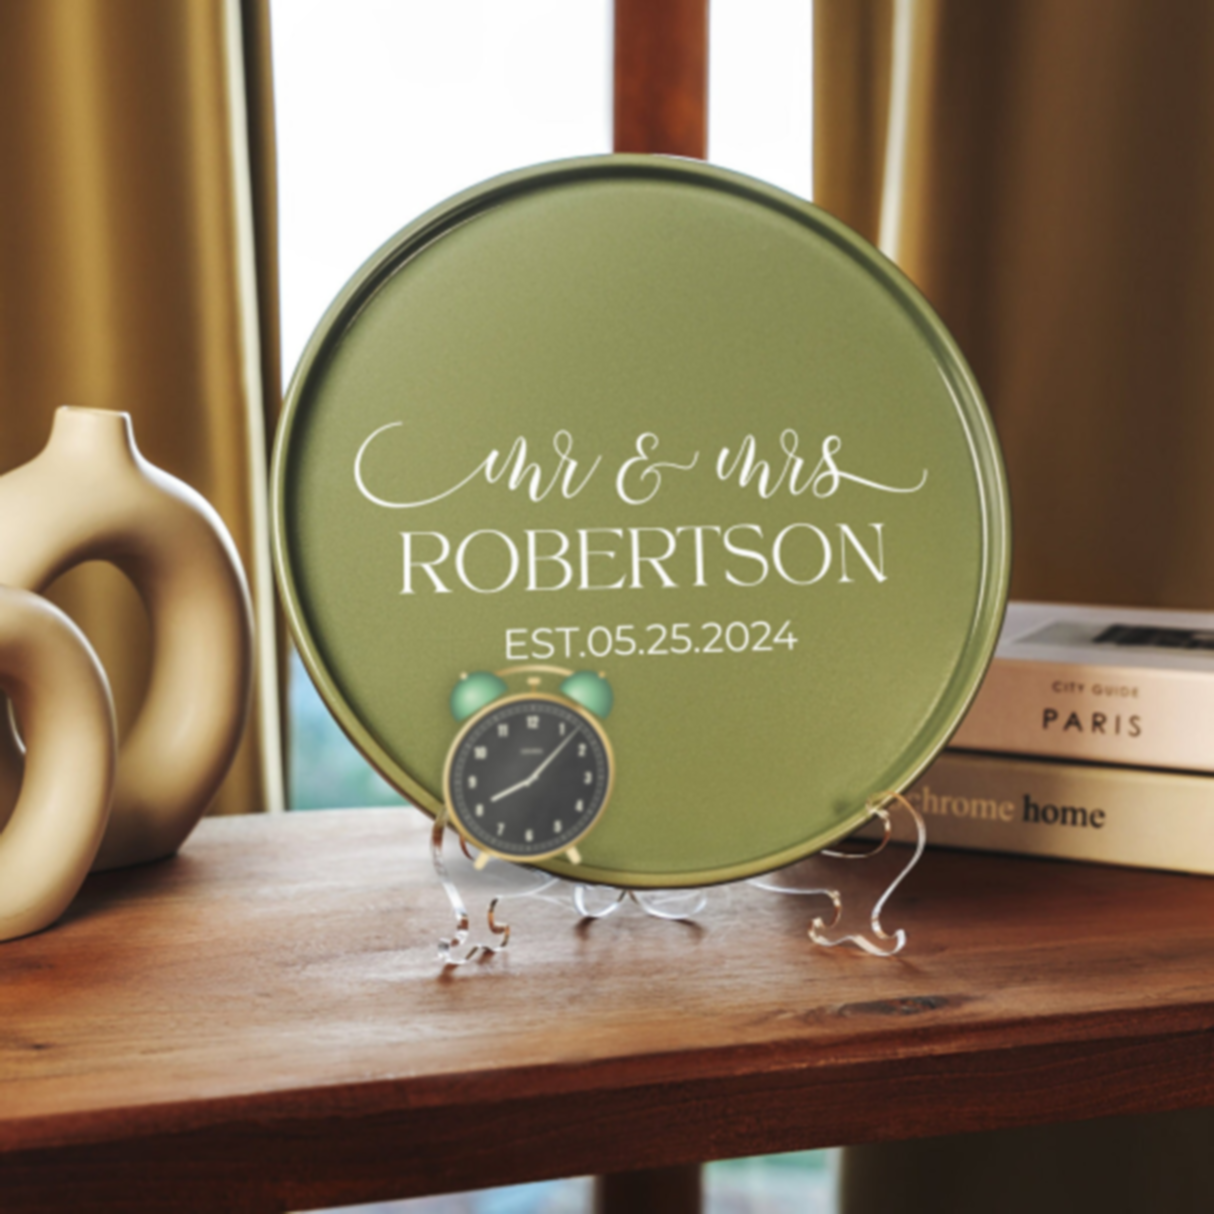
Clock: 8 h 07 min
